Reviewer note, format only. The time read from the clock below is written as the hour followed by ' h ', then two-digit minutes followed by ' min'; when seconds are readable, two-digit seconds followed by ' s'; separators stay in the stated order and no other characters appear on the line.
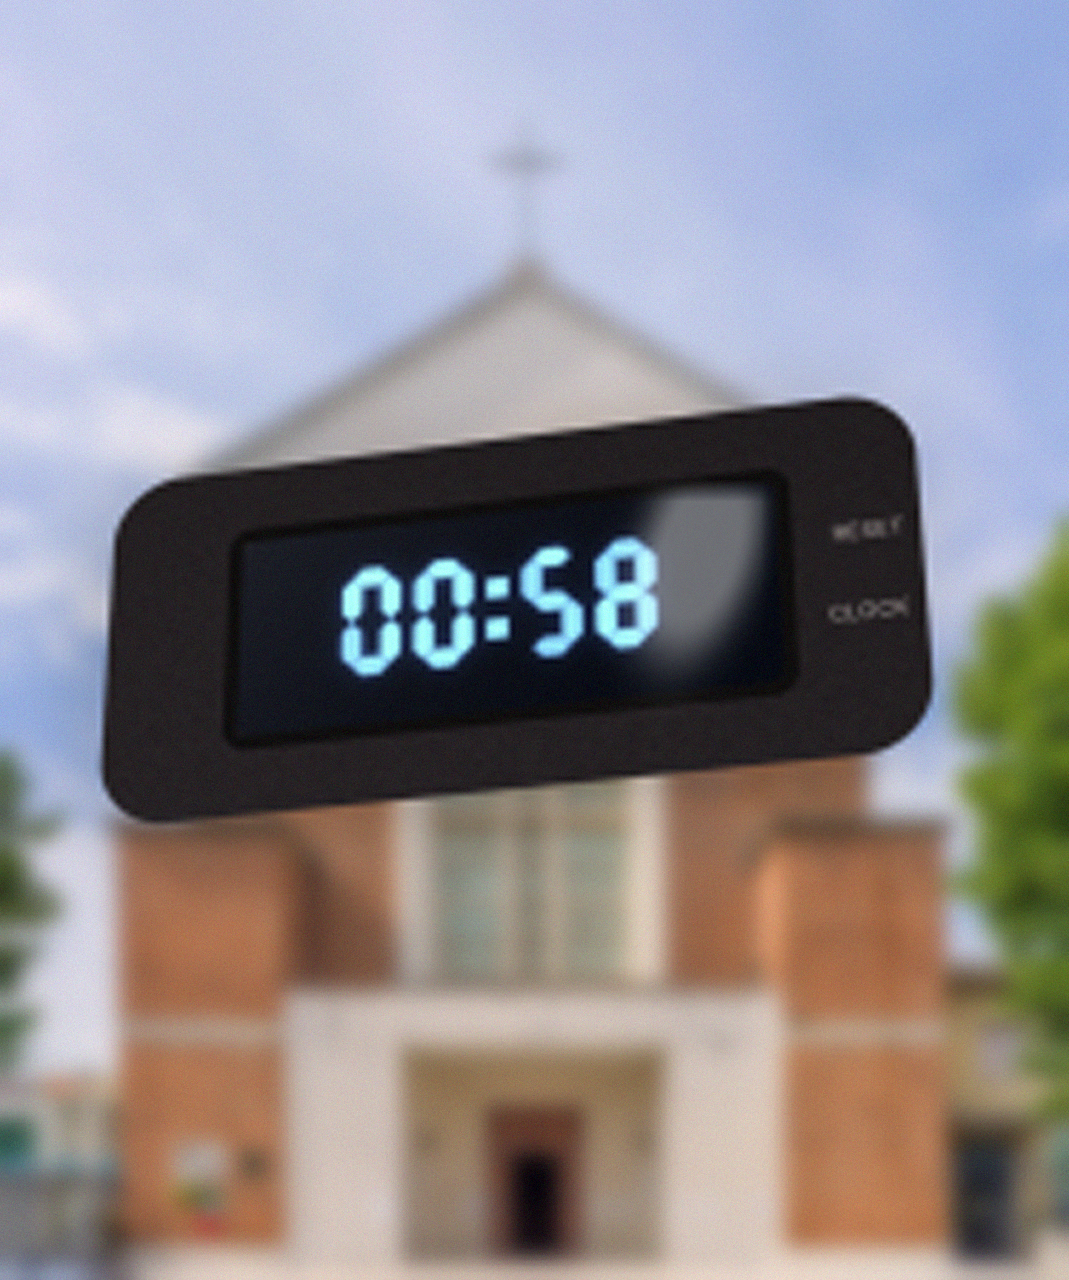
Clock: 0 h 58 min
